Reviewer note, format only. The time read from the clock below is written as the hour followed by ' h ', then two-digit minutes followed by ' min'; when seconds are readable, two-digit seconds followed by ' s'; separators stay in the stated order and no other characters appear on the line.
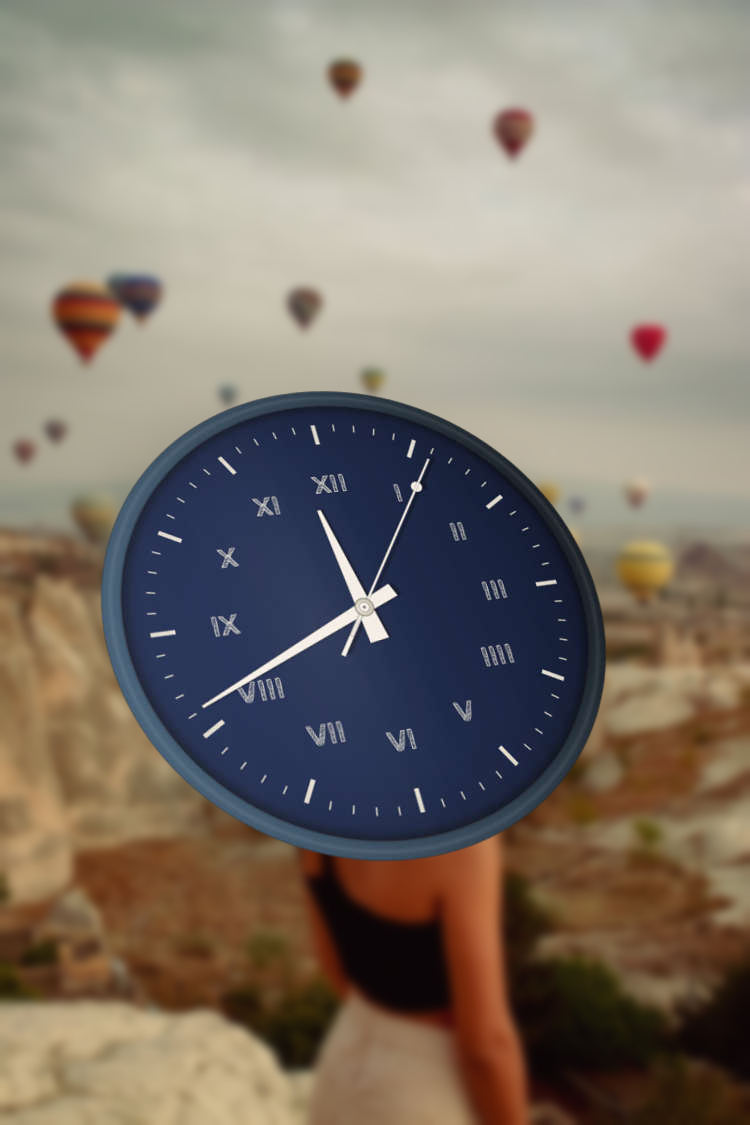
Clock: 11 h 41 min 06 s
